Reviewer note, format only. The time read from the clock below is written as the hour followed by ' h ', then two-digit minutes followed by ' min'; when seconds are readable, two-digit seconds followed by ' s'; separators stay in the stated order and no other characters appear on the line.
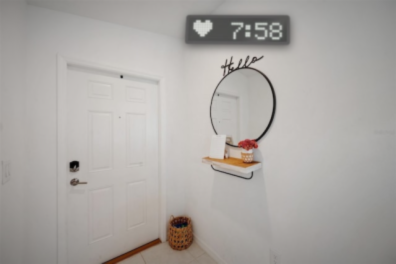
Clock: 7 h 58 min
